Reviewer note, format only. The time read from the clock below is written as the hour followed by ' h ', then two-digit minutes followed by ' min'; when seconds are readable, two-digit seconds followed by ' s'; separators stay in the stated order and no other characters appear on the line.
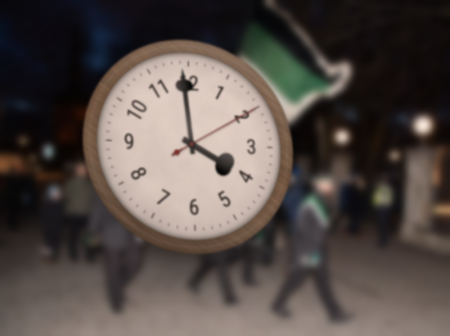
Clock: 3 h 59 min 10 s
